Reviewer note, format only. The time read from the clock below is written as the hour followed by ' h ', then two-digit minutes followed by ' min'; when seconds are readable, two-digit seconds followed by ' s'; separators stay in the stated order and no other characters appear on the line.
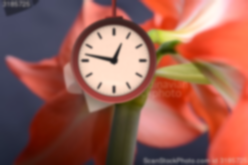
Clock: 12 h 47 min
